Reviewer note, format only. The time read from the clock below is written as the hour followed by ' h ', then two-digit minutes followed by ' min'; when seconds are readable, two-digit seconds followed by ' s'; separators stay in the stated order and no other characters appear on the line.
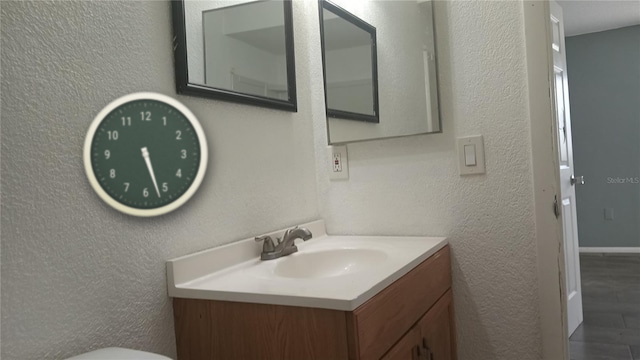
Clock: 5 h 27 min
